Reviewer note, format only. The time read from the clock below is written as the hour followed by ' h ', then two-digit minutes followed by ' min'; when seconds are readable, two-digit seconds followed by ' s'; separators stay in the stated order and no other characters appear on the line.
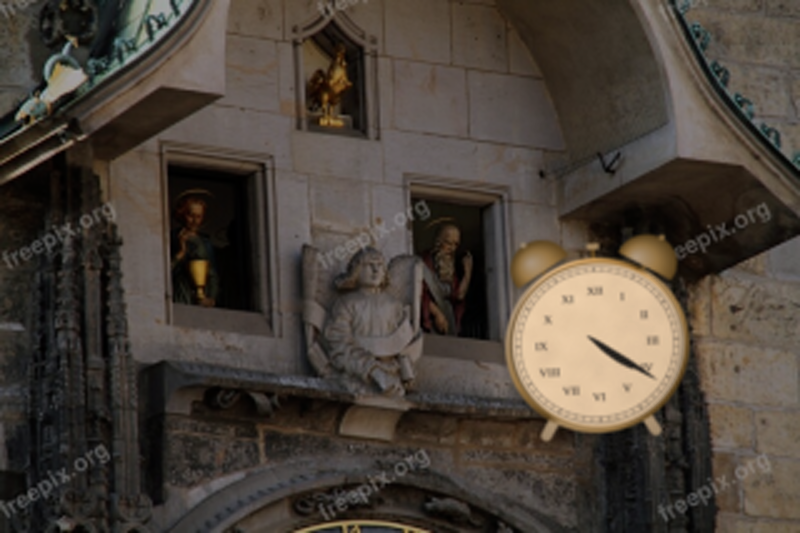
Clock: 4 h 21 min
